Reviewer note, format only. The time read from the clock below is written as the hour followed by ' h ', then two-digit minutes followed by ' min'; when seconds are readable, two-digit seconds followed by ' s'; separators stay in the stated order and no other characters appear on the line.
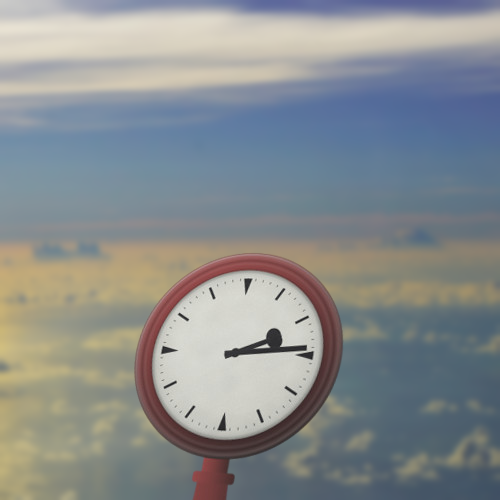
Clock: 2 h 14 min
